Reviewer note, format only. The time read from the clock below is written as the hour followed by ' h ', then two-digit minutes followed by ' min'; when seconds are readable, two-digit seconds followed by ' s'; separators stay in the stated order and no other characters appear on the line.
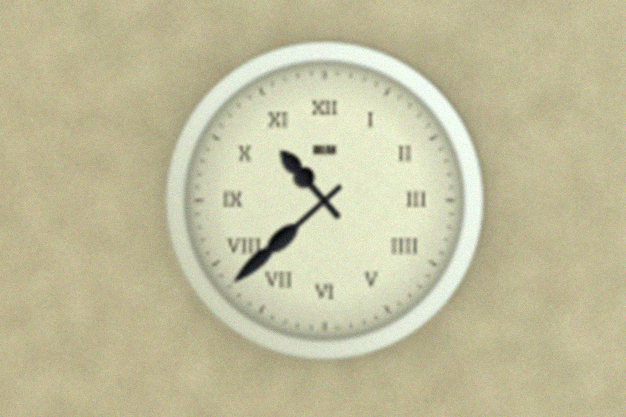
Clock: 10 h 38 min
